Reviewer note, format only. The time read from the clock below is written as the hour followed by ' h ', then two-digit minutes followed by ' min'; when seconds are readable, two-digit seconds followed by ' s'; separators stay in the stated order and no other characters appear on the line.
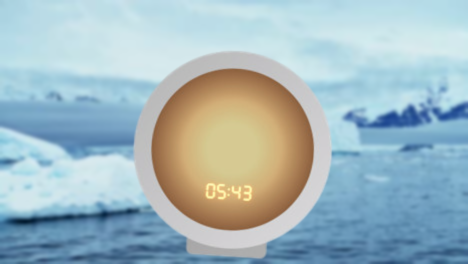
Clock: 5 h 43 min
